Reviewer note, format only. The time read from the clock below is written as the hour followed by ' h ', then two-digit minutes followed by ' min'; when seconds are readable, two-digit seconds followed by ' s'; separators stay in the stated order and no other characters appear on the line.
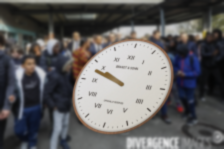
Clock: 9 h 48 min
